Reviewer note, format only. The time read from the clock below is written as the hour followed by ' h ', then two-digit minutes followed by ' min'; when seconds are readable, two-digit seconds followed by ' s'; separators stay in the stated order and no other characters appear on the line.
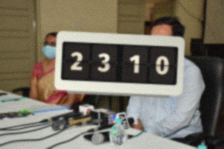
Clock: 23 h 10 min
